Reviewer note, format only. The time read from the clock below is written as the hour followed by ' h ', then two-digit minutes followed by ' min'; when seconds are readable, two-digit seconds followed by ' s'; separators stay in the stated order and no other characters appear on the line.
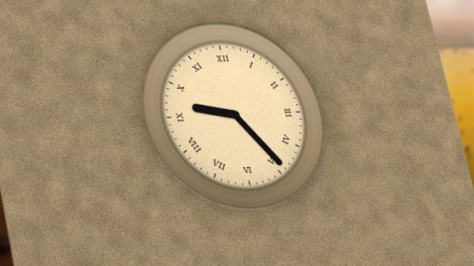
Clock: 9 h 24 min
